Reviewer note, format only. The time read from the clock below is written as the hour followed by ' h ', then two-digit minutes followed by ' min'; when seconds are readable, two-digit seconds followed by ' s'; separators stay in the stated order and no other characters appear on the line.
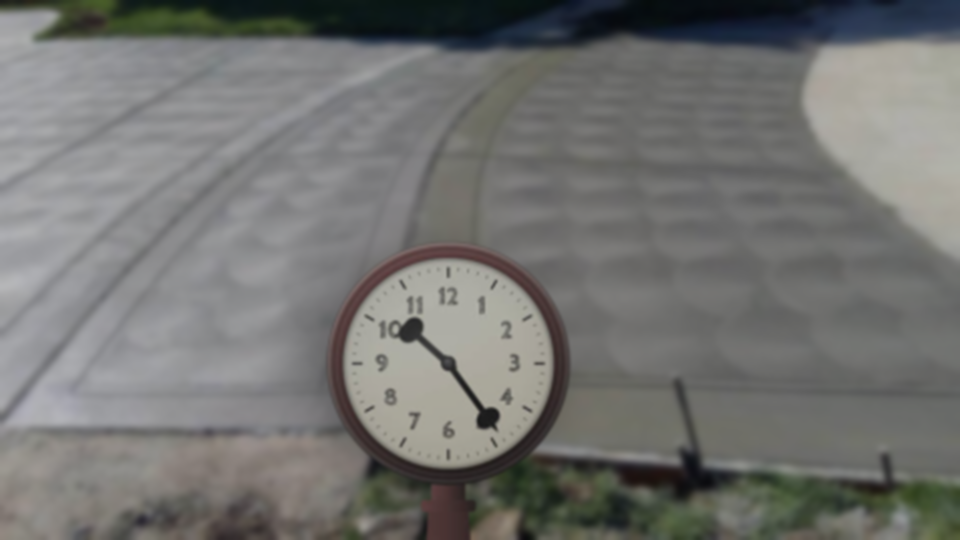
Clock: 10 h 24 min
